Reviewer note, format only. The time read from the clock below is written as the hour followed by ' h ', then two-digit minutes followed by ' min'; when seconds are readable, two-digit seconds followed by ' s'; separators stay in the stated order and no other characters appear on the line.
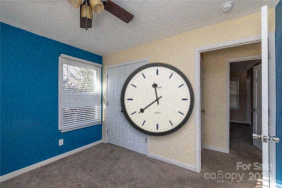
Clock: 11 h 39 min
